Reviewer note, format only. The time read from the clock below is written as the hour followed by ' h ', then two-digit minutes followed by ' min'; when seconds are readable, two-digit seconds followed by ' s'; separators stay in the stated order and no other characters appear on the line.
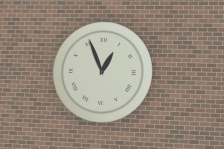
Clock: 12 h 56 min
